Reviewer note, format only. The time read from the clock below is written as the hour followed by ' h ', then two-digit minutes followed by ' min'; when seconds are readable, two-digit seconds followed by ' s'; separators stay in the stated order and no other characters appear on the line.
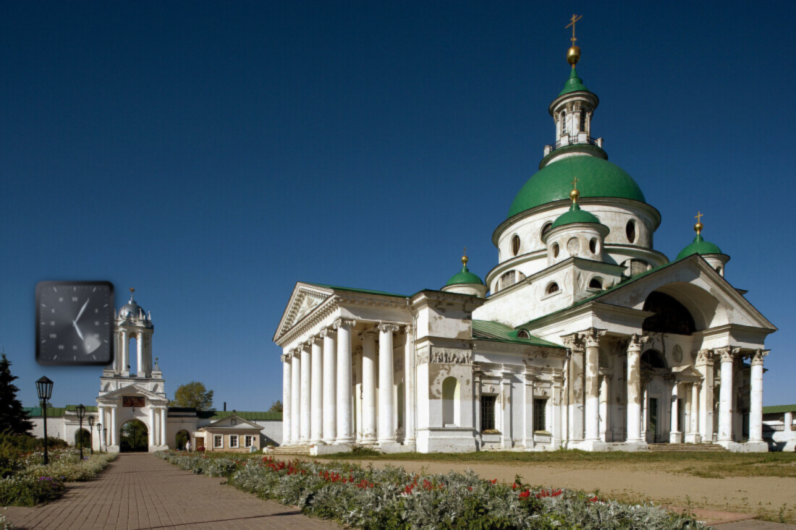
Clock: 5 h 05 min
